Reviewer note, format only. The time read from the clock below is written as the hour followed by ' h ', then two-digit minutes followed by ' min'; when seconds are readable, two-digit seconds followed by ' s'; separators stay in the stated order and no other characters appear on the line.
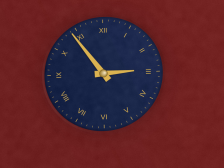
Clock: 2 h 54 min
